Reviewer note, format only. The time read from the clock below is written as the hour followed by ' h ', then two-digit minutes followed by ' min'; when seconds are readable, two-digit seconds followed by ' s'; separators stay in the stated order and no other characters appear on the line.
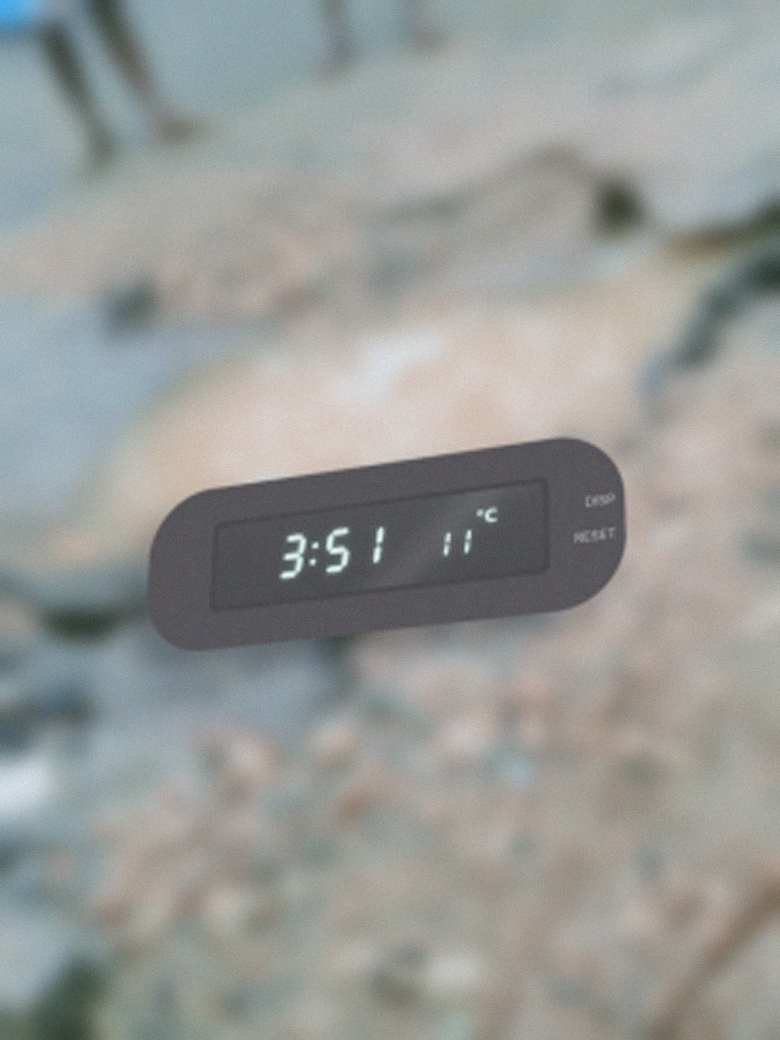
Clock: 3 h 51 min
